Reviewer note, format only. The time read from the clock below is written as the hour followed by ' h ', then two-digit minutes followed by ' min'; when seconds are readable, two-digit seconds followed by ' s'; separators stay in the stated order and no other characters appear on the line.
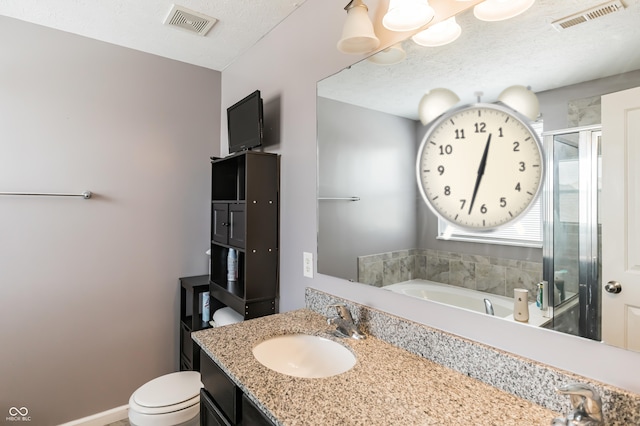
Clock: 12 h 33 min
